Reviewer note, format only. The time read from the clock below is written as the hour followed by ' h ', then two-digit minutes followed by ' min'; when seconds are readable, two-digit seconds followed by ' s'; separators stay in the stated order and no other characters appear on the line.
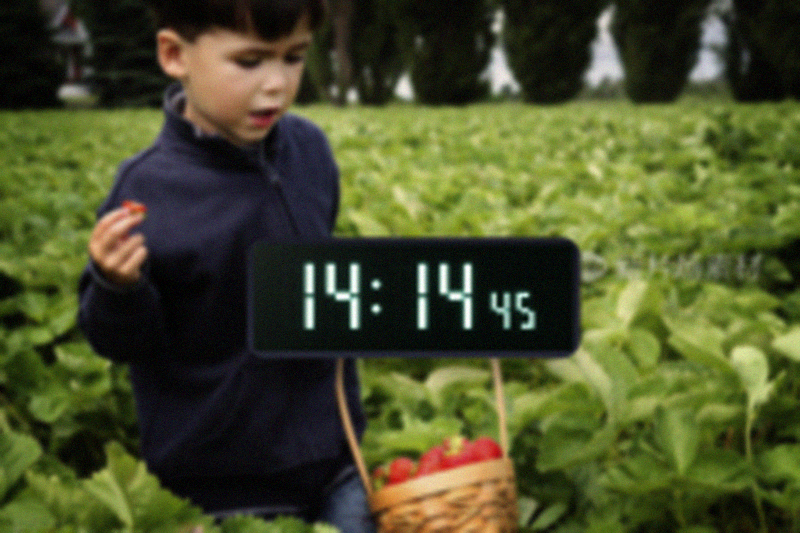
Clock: 14 h 14 min 45 s
